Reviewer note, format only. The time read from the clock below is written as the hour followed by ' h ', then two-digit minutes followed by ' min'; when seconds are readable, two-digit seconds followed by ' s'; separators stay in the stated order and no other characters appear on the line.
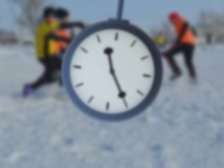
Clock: 11 h 25 min
